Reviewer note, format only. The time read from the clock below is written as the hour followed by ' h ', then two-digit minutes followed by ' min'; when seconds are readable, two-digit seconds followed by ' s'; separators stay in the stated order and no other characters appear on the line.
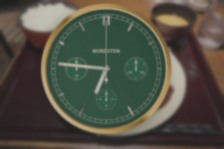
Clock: 6 h 46 min
